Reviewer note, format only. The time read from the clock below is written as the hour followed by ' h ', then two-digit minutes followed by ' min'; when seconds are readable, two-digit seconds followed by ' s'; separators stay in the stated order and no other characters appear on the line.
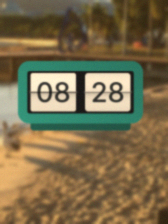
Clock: 8 h 28 min
